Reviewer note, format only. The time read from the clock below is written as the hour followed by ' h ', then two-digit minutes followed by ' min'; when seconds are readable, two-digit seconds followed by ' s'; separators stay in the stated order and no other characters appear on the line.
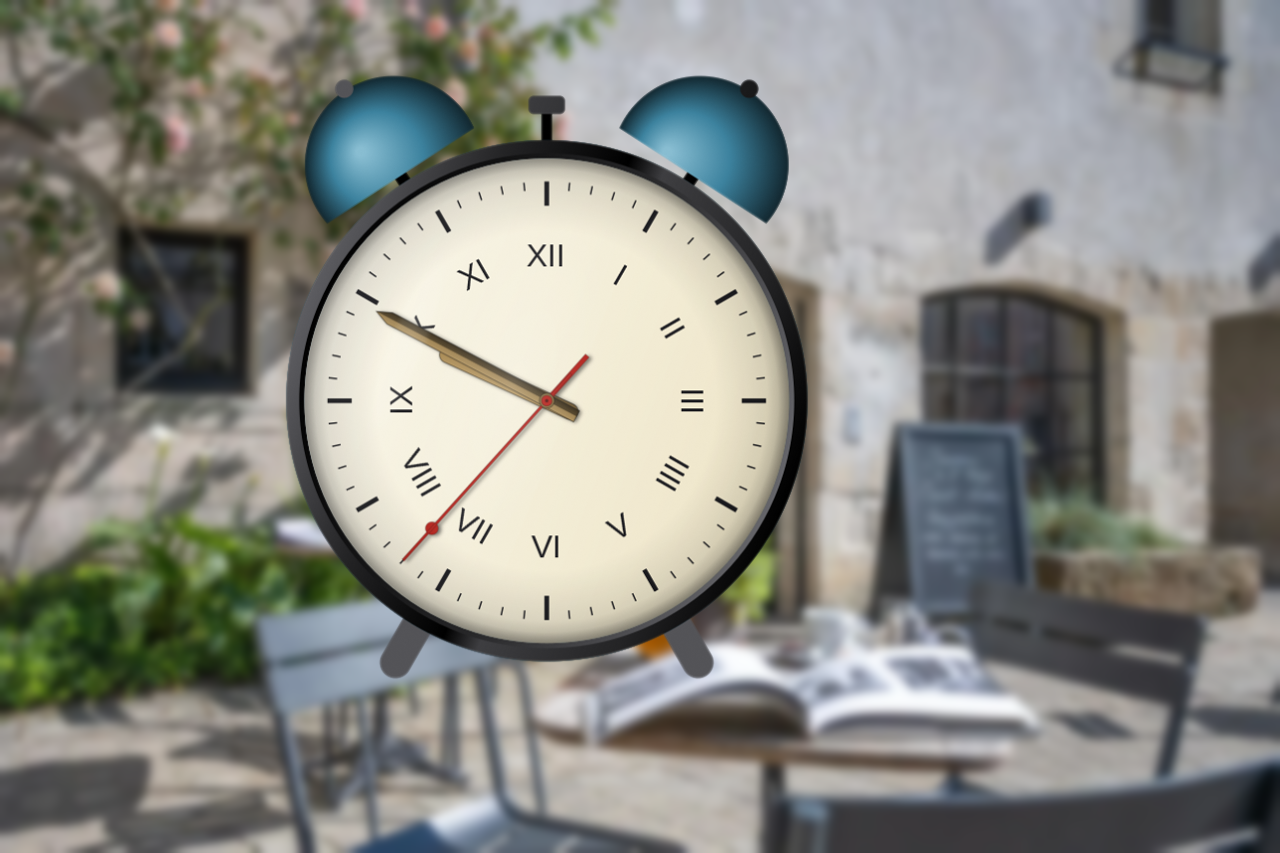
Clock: 9 h 49 min 37 s
